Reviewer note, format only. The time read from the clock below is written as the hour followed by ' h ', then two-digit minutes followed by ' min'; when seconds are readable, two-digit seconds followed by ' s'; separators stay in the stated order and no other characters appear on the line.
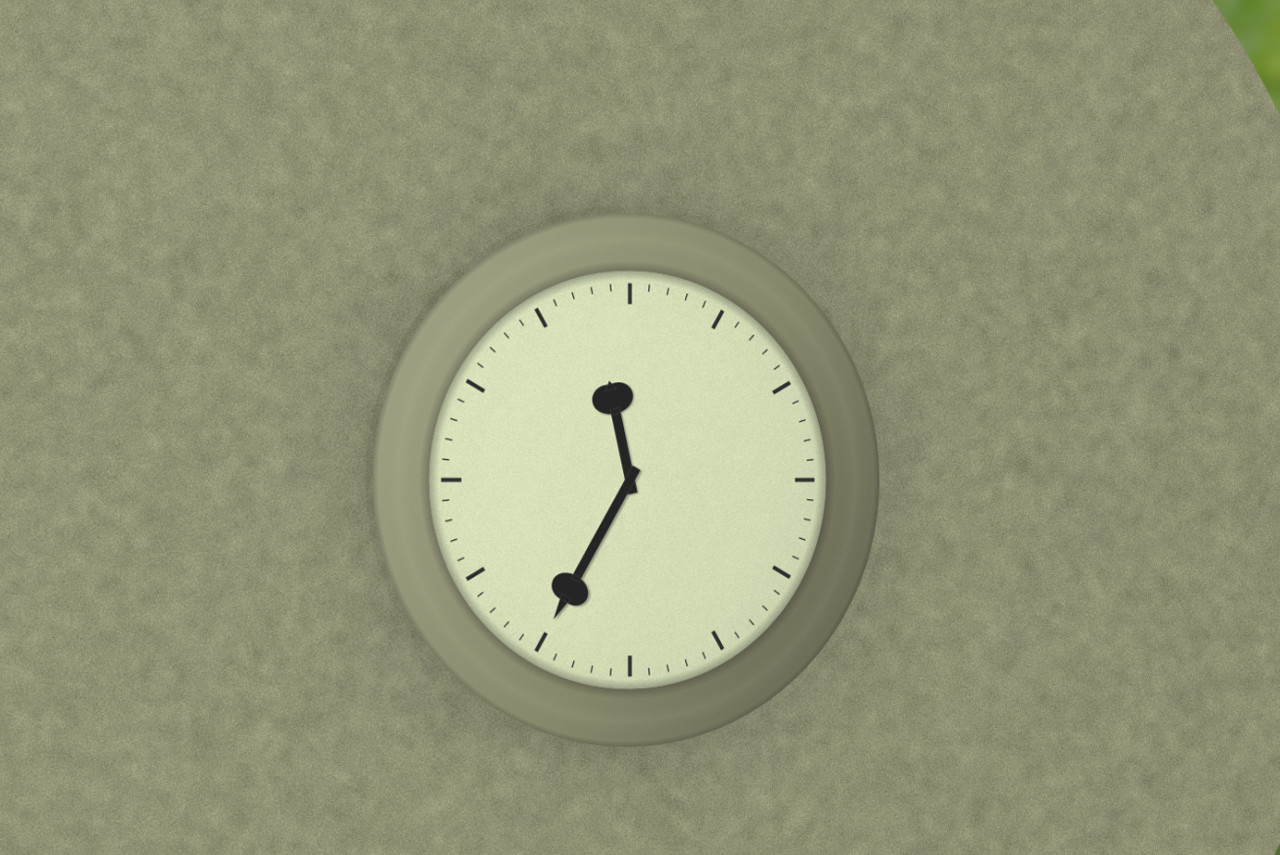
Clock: 11 h 35 min
